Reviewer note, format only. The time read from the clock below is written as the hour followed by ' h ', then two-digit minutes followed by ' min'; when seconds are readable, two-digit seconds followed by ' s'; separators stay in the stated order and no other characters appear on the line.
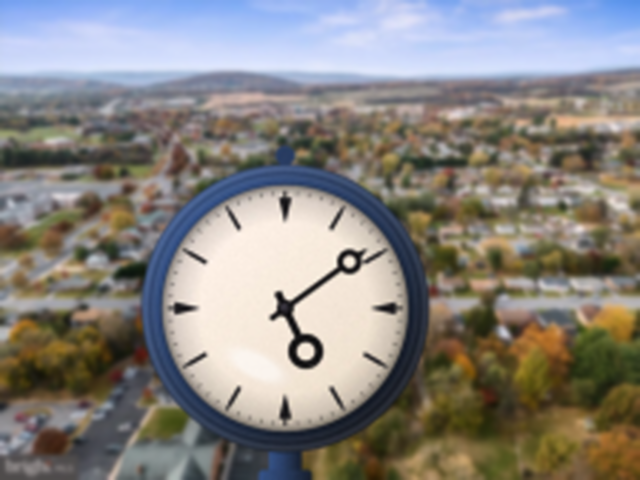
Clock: 5 h 09 min
